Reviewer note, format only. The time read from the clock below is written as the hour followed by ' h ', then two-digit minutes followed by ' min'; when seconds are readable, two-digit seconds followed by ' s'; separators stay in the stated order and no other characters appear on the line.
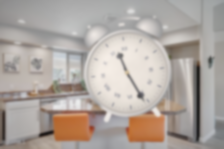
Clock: 11 h 26 min
